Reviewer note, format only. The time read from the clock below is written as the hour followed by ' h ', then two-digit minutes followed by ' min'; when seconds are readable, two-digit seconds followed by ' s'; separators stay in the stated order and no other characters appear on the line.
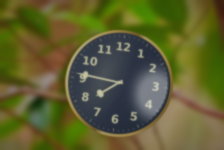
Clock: 7 h 46 min
